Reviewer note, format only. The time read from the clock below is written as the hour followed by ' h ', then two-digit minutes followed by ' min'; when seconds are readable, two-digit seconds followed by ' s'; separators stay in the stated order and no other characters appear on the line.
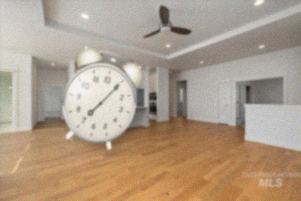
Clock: 7 h 05 min
